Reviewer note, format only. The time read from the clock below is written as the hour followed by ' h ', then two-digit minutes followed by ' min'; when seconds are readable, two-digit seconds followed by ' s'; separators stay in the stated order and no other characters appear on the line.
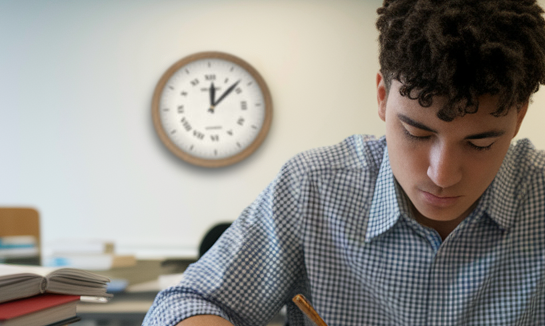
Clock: 12 h 08 min
